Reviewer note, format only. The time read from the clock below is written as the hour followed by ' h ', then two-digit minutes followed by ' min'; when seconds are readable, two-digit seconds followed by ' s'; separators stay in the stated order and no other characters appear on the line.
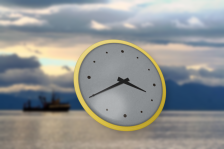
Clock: 3 h 40 min
